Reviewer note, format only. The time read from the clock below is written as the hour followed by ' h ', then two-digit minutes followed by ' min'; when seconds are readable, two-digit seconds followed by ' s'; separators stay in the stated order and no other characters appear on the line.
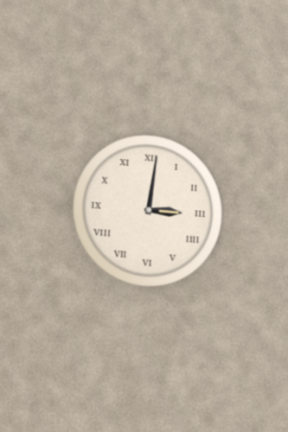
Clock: 3 h 01 min
